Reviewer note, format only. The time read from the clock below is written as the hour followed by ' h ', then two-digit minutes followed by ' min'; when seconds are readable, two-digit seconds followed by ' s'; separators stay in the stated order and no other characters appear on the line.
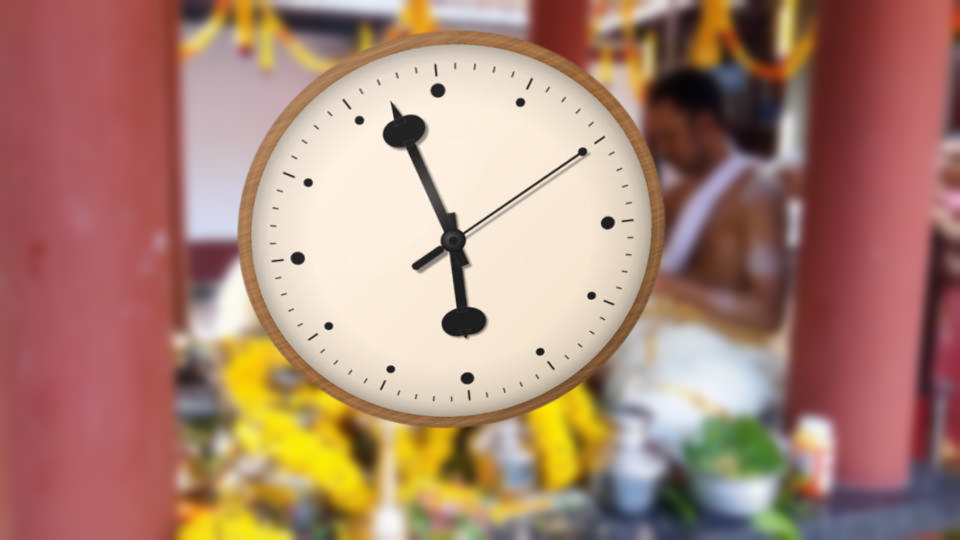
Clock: 5 h 57 min 10 s
